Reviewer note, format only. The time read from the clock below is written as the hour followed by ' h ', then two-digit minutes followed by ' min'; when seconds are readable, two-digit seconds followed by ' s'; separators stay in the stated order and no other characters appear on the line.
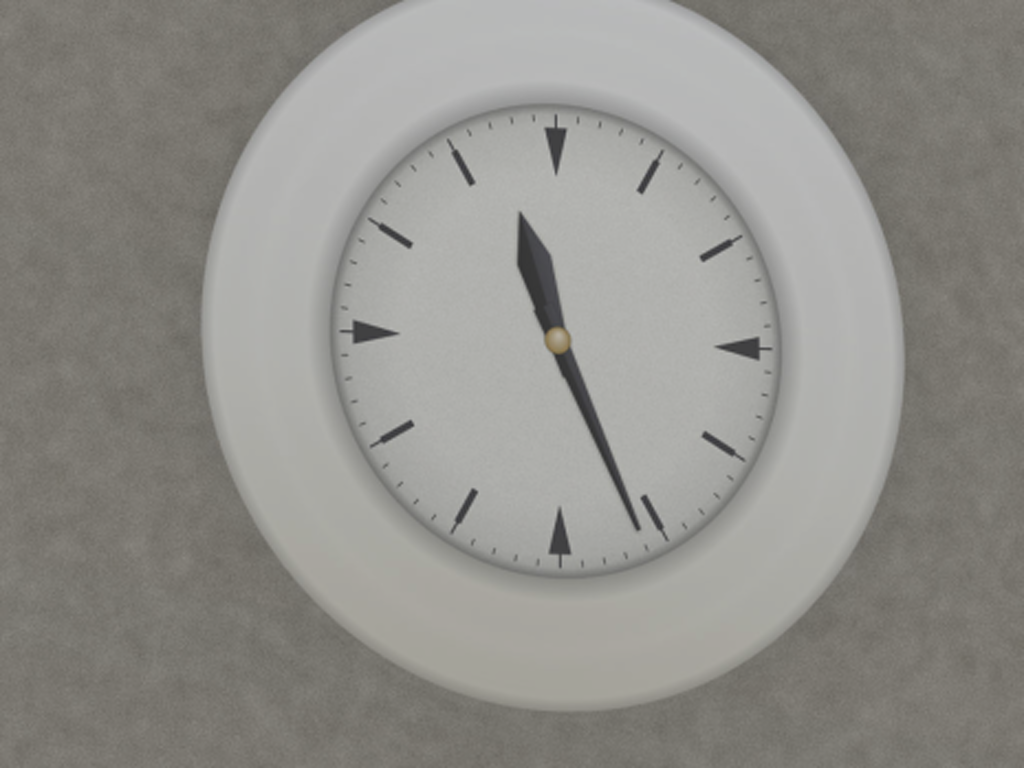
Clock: 11 h 26 min
